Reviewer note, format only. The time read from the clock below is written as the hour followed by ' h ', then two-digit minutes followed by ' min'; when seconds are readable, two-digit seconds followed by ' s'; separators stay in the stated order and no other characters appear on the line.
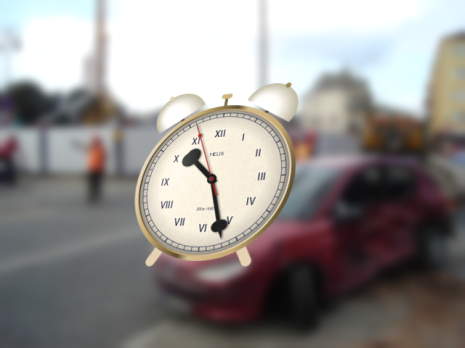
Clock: 10 h 26 min 56 s
